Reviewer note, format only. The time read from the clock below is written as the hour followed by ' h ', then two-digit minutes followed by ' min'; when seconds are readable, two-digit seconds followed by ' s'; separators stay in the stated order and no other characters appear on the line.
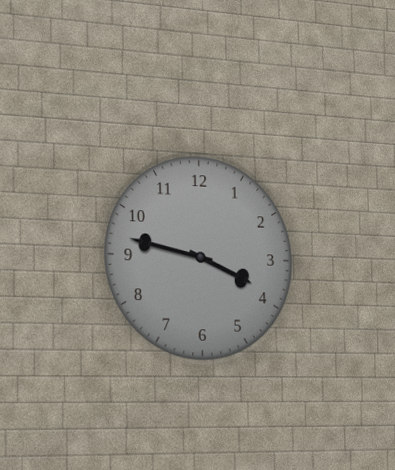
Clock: 3 h 47 min
